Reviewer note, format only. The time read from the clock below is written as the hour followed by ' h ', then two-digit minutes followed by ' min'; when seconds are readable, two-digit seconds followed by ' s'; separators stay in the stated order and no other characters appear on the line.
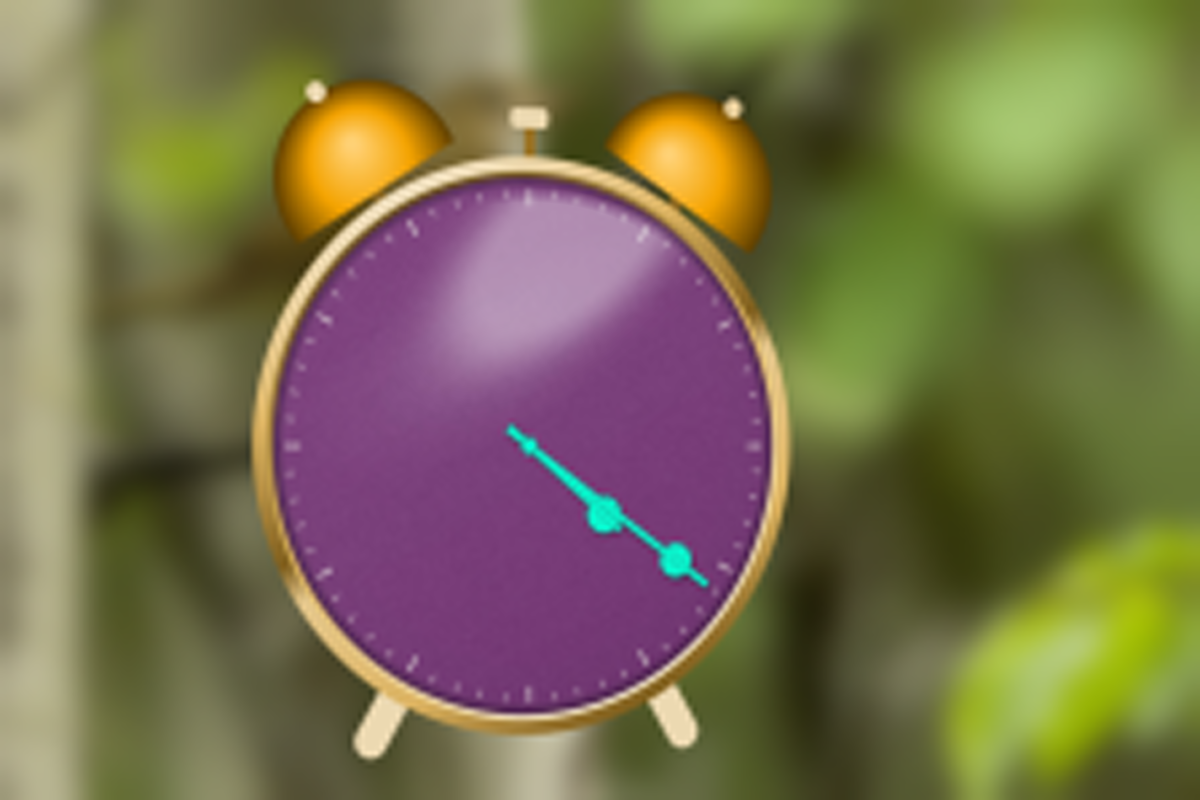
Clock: 4 h 21 min
